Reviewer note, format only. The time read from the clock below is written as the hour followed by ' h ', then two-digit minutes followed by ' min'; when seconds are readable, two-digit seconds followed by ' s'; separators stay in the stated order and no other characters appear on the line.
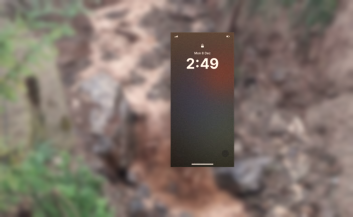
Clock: 2 h 49 min
